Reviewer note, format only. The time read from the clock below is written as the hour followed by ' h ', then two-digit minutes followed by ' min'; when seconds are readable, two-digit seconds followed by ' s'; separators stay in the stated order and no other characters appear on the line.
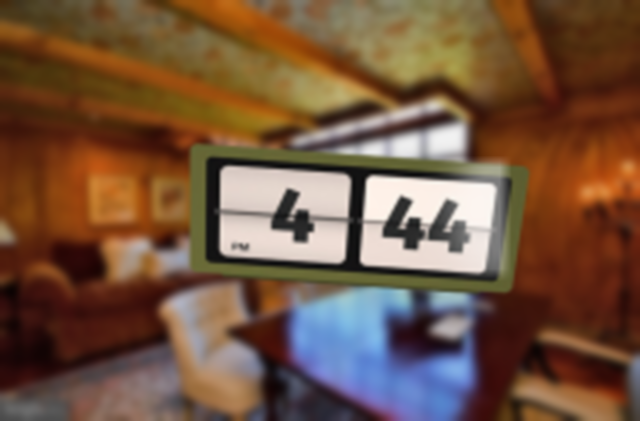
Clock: 4 h 44 min
